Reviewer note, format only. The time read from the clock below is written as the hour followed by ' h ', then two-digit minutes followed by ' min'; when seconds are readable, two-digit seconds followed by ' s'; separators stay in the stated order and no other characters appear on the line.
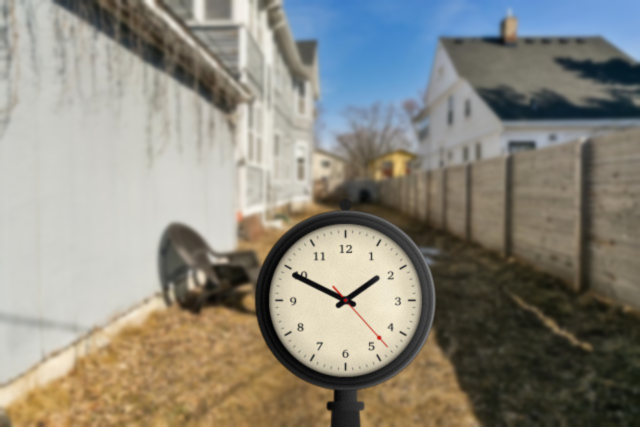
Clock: 1 h 49 min 23 s
